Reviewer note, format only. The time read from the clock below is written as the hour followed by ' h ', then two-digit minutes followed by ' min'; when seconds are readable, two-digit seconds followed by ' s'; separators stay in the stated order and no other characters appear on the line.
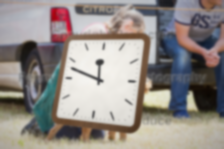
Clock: 11 h 48 min
